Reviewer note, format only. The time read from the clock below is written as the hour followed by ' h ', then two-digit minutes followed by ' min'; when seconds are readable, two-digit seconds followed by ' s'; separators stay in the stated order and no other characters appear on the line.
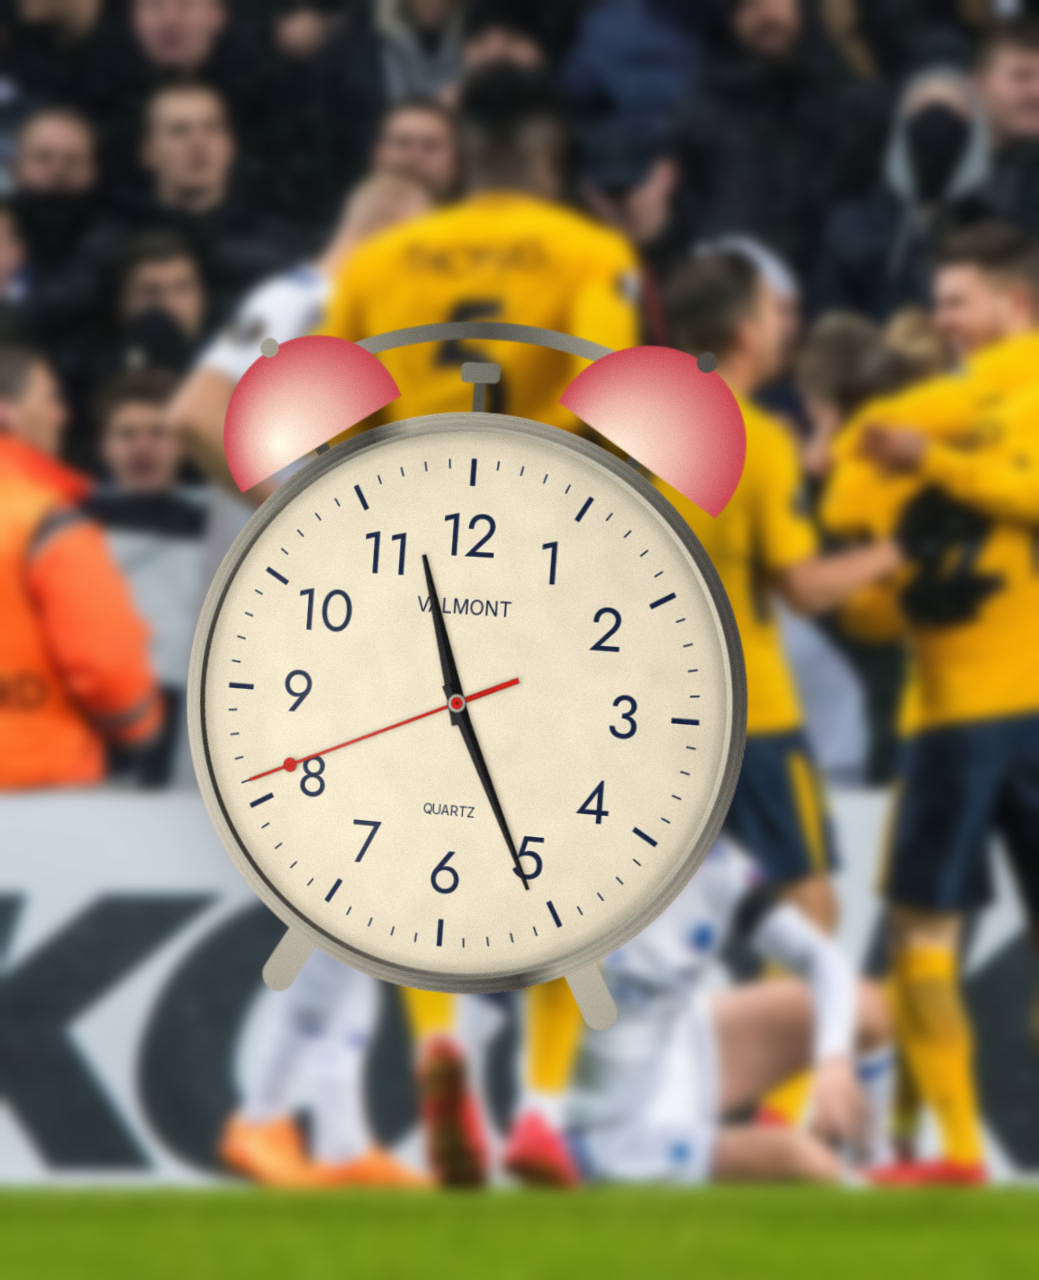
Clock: 11 h 25 min 41 s
